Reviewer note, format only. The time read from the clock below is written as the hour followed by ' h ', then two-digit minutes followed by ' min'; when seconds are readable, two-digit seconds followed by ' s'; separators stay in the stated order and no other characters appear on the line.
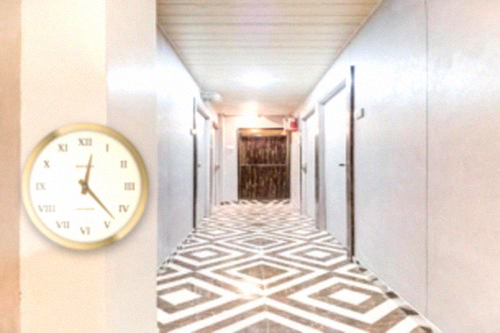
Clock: 12 h 23 min
